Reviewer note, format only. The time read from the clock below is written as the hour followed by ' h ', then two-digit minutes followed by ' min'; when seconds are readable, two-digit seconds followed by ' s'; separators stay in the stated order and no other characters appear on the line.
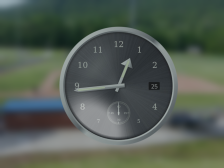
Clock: 12 h 44 min
